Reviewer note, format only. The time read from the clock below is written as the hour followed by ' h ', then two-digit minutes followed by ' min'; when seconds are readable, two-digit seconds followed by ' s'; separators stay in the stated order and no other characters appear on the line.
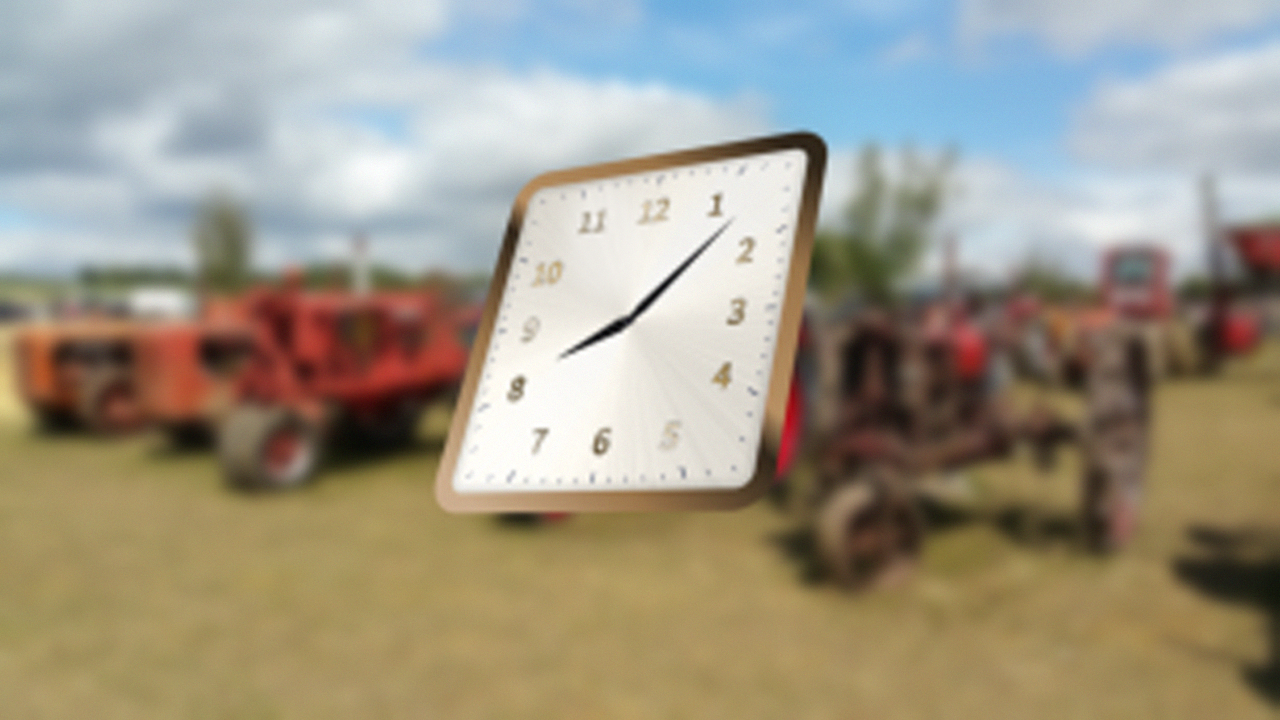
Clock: 8 h 07 min
